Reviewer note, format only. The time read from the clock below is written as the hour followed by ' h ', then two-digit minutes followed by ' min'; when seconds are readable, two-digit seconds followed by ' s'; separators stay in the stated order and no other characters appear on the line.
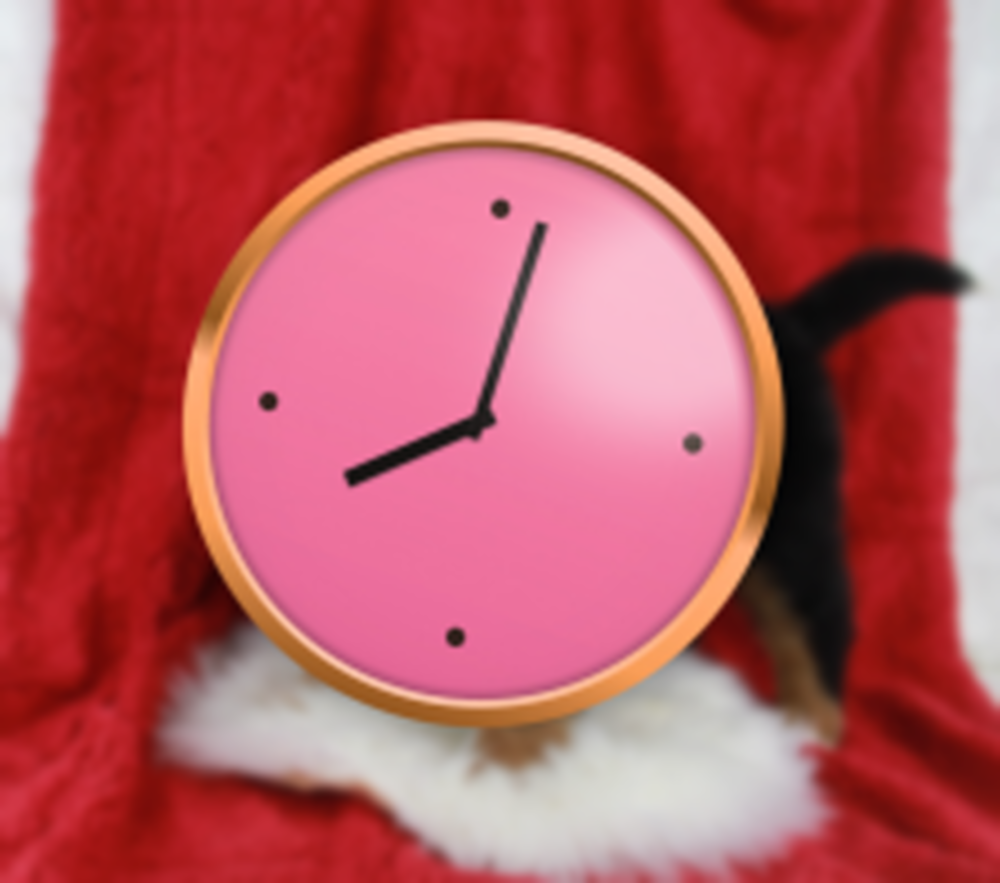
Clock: 8 h 02 min
